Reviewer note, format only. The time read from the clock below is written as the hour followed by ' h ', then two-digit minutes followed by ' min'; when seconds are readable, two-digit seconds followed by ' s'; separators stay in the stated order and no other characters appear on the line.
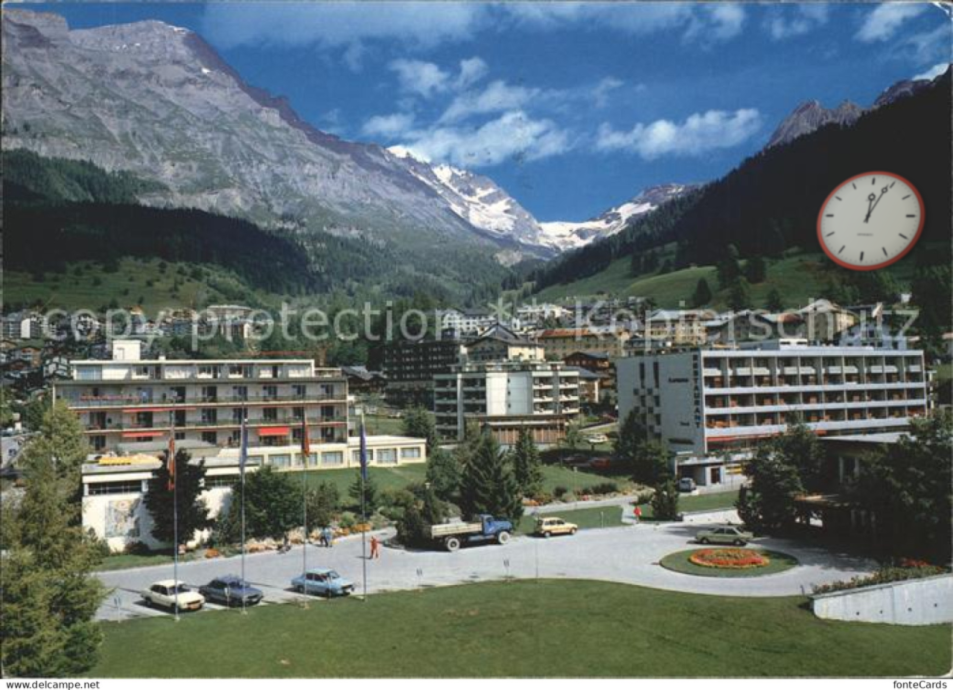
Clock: 12 h 04 min
